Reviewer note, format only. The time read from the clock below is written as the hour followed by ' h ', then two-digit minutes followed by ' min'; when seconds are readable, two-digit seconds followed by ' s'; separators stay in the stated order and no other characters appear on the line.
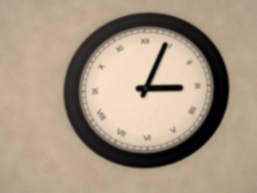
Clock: 3 h 04 min
